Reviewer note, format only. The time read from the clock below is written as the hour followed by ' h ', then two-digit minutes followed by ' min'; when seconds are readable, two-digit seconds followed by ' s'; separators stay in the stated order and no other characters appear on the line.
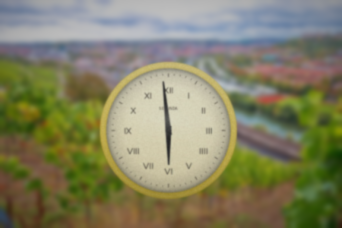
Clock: 5 h 59 min
